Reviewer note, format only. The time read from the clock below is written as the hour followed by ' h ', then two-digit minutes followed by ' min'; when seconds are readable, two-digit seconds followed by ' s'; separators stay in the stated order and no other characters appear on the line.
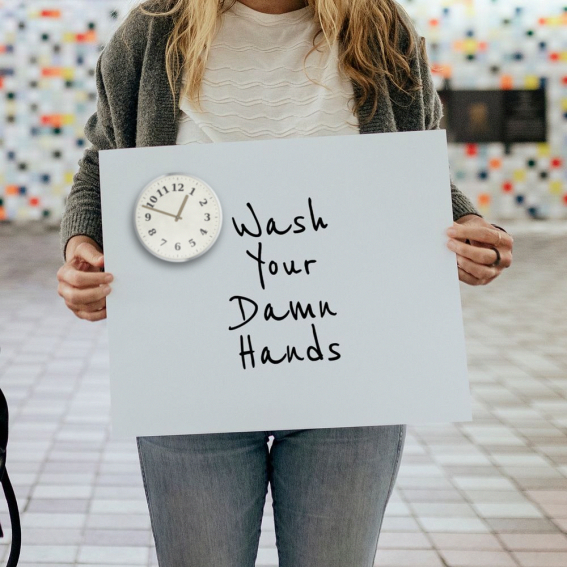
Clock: 12 h 48 min
